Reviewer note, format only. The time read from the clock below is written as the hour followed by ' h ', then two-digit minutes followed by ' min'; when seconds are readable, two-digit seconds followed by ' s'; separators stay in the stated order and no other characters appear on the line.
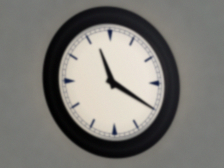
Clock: 11 h 20 min
